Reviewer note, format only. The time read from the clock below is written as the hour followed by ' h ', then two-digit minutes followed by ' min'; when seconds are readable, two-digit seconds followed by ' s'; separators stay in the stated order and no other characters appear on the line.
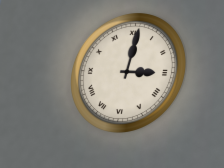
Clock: 3 h 01 min
